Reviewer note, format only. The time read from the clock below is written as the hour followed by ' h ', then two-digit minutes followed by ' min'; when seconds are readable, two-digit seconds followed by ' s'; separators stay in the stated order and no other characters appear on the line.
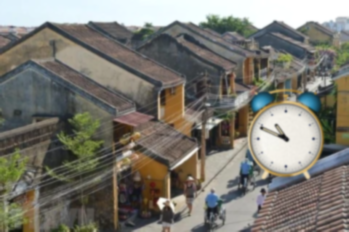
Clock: 10 h 49 min
